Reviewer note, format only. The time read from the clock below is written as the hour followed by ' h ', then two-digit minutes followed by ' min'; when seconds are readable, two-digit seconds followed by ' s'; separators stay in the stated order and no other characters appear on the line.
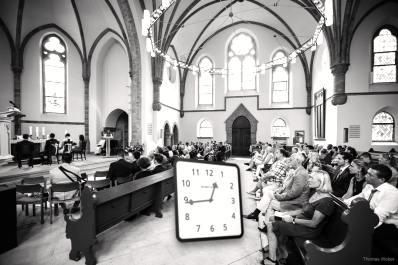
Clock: 12 h 44 min
